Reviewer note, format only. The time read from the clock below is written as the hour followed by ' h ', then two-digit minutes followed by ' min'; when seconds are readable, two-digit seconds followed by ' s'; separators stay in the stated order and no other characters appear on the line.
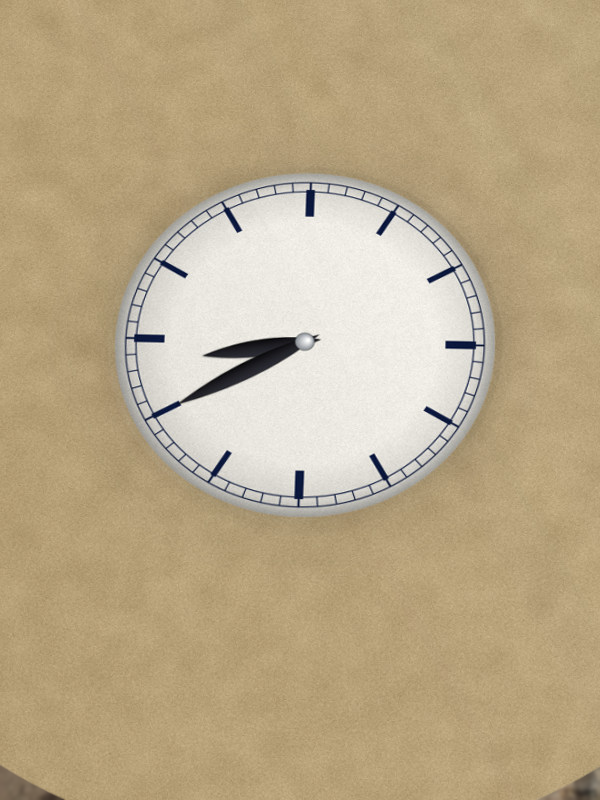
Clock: 8 h 40 min
